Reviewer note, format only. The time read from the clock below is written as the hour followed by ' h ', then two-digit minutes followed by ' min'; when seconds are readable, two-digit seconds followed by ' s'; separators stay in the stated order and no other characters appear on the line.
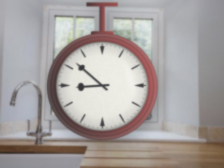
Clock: 8 h 52 min
